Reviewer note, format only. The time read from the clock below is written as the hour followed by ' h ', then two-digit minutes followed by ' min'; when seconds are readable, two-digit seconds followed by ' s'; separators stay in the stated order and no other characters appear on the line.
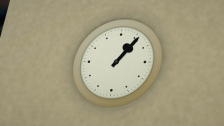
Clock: 1 h 06 min
